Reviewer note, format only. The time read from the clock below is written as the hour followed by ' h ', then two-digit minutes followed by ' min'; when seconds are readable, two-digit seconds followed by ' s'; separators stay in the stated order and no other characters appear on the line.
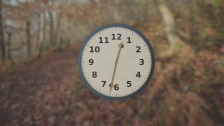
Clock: 12 h 32 min
